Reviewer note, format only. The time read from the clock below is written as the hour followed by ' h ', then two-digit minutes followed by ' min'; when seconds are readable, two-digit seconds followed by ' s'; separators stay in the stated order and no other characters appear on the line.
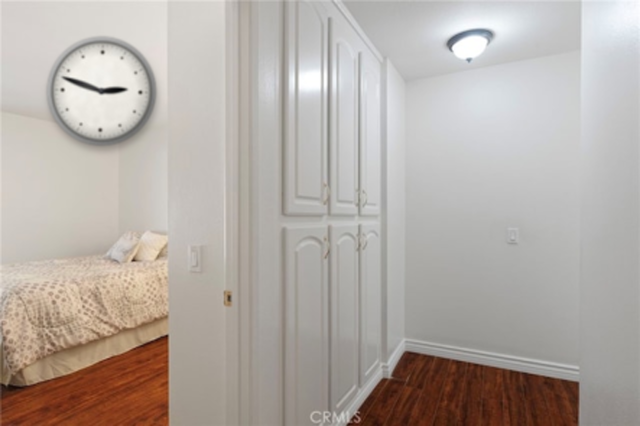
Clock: 2 h 48 min
